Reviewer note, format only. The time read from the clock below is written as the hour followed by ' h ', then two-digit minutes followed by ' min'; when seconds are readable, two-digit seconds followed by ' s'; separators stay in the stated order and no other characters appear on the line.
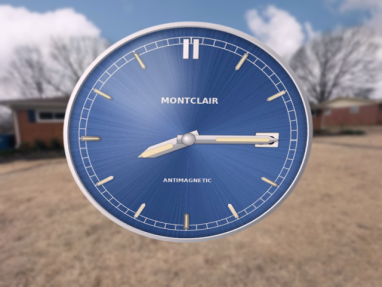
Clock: 8 h 15 min
